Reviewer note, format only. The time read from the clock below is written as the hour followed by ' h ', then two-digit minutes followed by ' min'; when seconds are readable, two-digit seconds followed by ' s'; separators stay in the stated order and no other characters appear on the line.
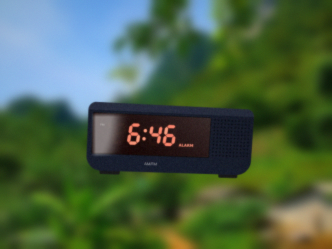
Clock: 6 h 46 min
